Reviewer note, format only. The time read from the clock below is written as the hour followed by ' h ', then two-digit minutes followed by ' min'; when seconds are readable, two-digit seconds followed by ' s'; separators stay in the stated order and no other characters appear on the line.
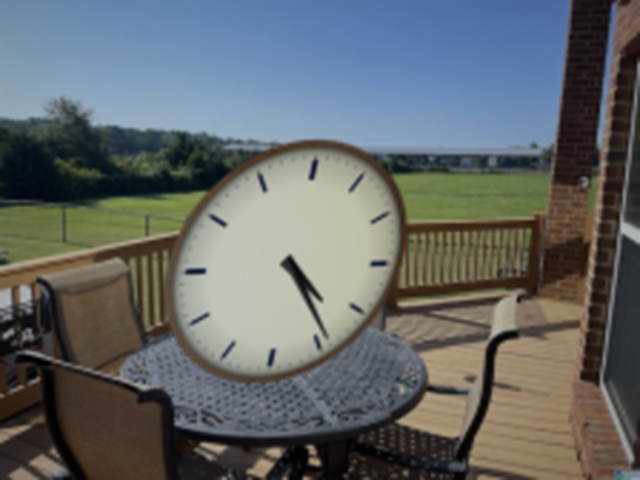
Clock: 4 h 24 min
